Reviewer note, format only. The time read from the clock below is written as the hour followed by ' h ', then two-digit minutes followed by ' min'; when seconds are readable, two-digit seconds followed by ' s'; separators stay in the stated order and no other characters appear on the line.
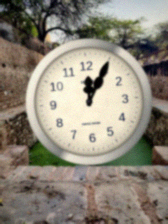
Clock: 12 h 05 min
